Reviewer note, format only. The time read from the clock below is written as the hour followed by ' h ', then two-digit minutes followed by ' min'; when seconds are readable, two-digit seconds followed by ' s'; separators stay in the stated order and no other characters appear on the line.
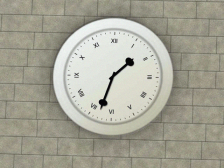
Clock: 1 h 33 min
